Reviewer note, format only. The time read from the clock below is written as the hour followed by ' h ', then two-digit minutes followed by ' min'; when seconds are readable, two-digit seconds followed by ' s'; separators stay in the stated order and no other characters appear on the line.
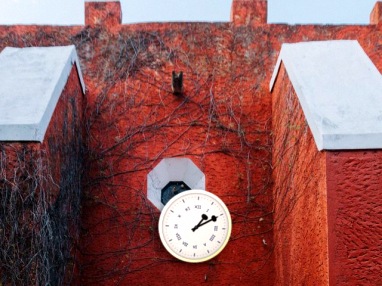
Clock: 1 h 10 min
